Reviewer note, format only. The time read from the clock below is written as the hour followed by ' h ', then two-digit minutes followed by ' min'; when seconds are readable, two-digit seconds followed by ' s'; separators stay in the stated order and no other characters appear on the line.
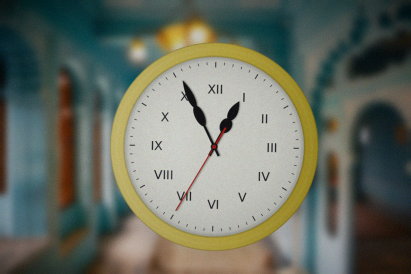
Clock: 12 h 55 min 35 s
